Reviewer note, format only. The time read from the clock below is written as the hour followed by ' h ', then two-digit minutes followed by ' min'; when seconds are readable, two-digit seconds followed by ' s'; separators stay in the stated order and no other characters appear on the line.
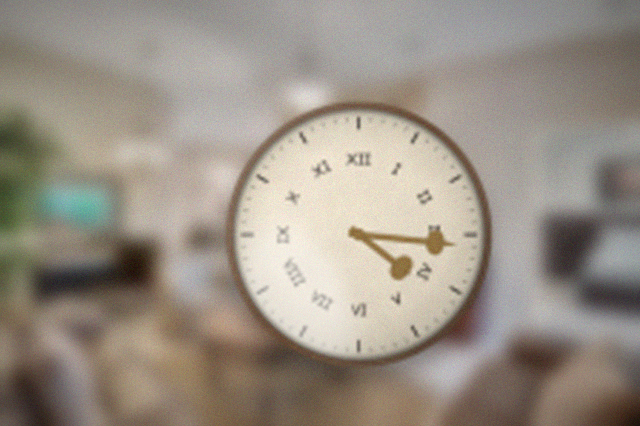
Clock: 4 h 16 min
